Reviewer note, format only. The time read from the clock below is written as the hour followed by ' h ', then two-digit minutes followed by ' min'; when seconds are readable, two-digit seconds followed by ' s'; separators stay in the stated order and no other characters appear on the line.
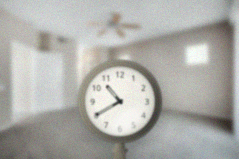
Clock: 10 h 40 min
